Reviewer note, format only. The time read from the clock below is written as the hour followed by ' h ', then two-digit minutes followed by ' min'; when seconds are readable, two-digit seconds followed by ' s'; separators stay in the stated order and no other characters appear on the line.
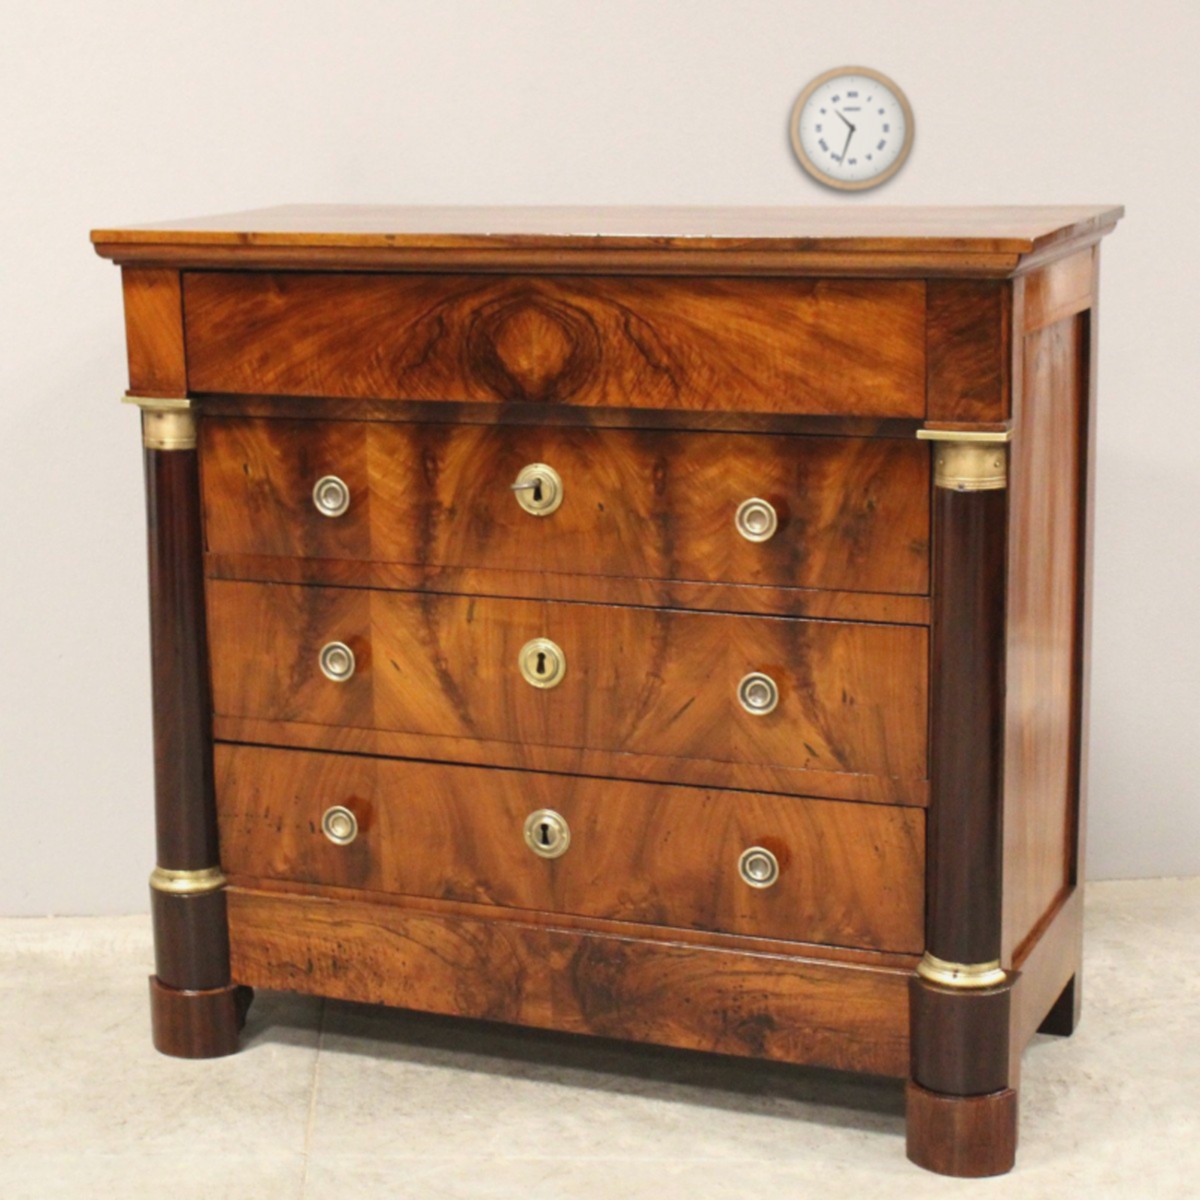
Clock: 10 h 33 min
